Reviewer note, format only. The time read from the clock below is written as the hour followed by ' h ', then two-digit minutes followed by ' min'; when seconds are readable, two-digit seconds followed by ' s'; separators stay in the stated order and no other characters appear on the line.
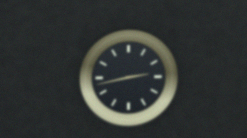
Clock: 2 h 43 min
